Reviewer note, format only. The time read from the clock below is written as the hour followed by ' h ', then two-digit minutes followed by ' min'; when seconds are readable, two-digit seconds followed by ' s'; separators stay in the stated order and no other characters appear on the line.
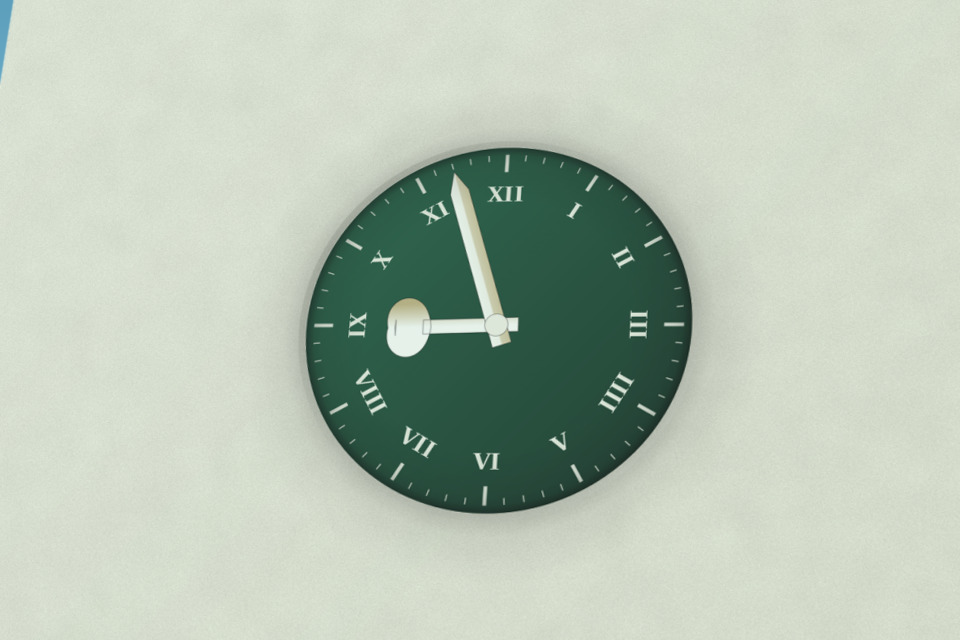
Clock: 8 h 57 min
